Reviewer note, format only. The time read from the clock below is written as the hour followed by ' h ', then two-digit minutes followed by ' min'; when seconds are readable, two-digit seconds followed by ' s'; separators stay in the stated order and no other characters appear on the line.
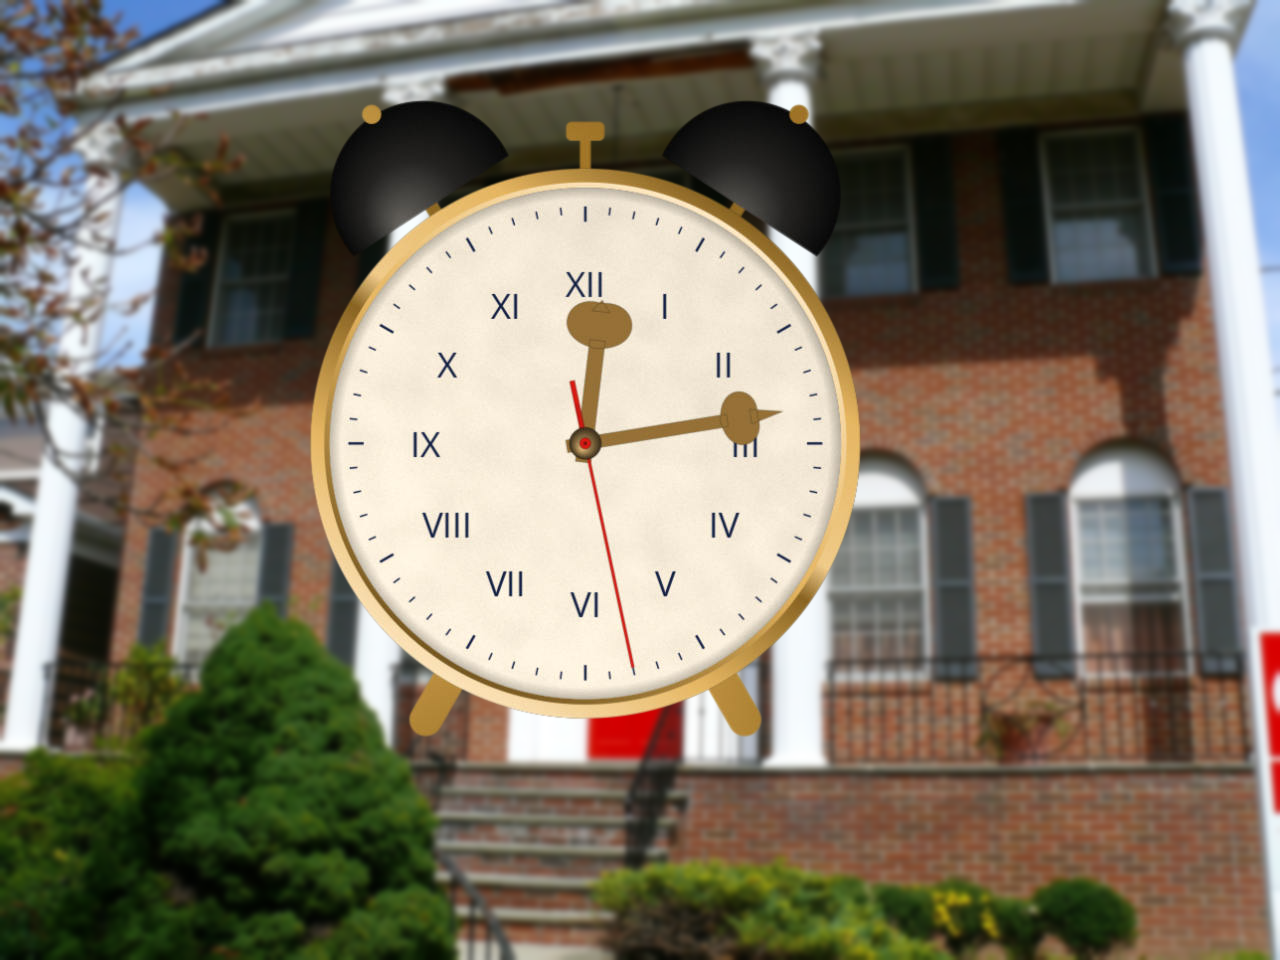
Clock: 12 h 13 min 28 s
